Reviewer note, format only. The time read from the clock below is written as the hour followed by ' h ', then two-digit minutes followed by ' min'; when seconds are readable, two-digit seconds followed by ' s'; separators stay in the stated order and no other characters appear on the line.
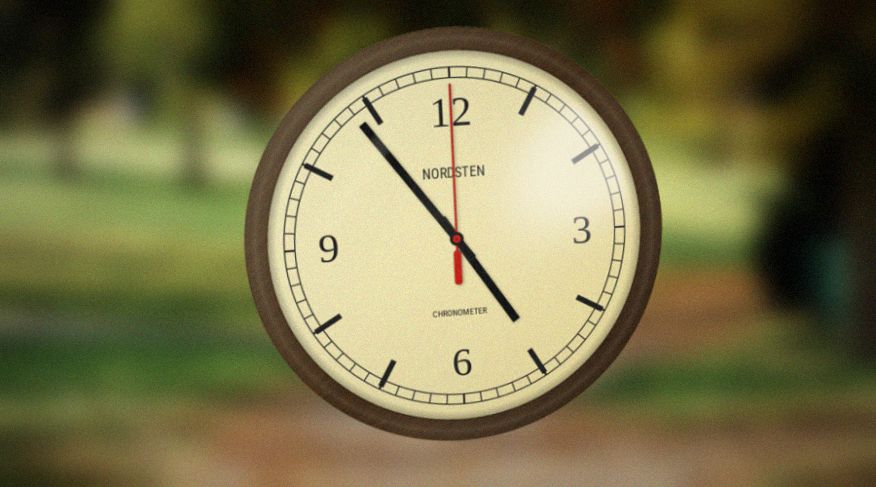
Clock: 4 h 54 min 00 s
